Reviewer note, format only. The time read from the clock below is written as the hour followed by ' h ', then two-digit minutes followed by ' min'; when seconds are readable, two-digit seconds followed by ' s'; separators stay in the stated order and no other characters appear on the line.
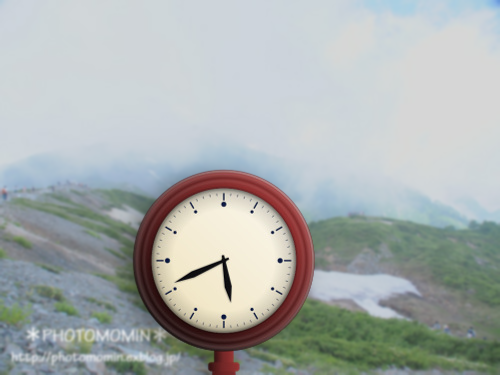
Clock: 5 h 41 min
